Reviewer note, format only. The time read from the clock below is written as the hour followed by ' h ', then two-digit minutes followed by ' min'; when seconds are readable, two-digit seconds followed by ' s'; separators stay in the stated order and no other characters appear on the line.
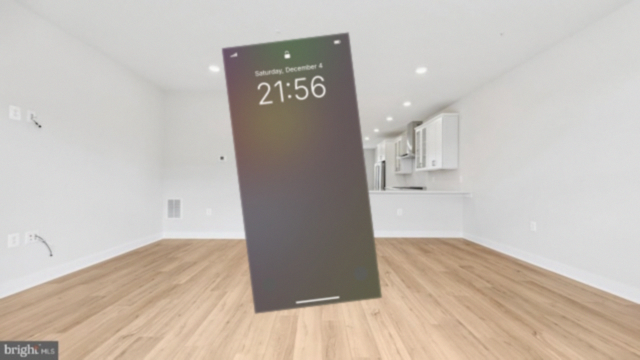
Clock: 21 h 56 min
